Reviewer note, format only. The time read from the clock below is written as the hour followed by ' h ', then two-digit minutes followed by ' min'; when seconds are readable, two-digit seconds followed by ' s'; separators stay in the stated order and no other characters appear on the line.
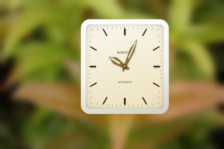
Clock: 10 h 04 min
